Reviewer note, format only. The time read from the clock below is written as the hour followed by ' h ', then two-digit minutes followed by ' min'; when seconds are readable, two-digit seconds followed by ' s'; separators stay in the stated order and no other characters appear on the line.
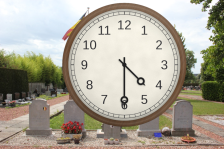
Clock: 4 h 30 min
